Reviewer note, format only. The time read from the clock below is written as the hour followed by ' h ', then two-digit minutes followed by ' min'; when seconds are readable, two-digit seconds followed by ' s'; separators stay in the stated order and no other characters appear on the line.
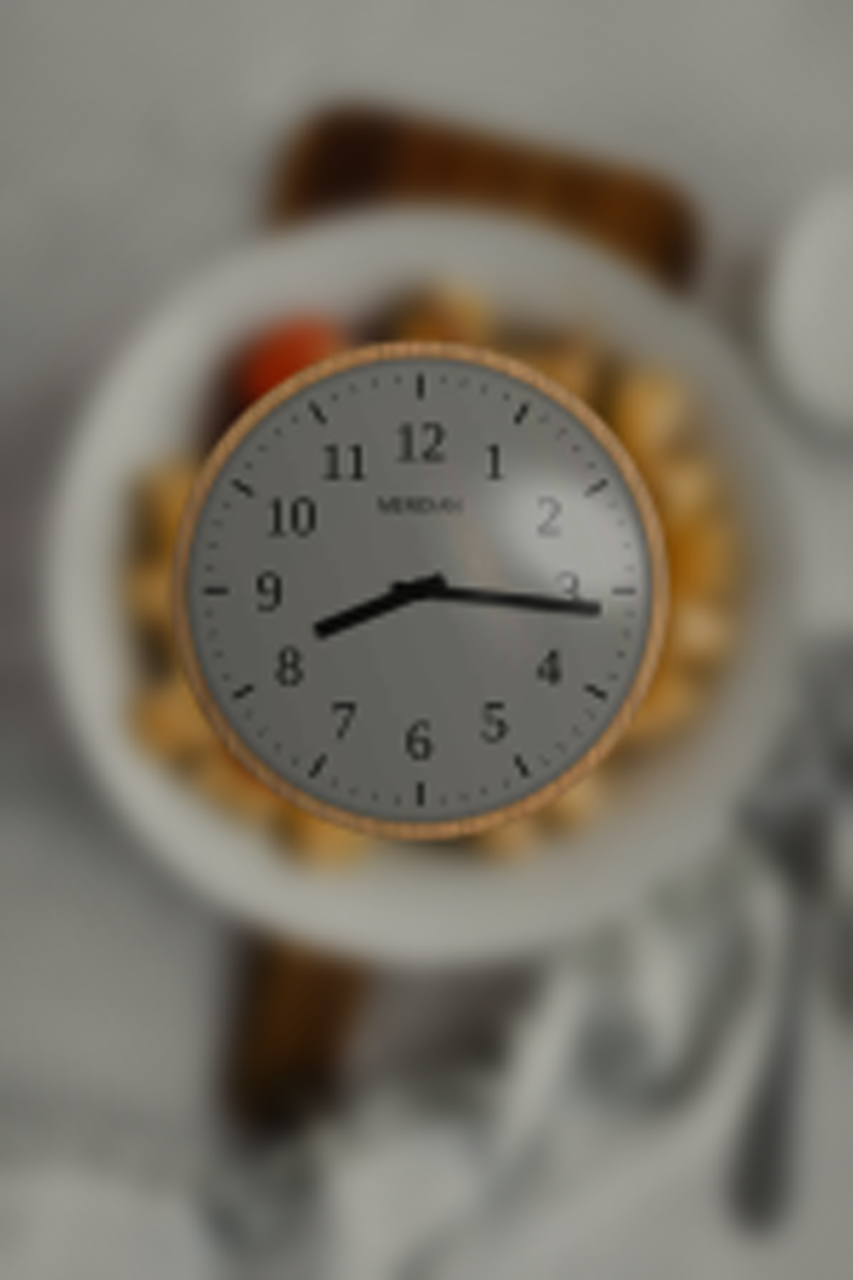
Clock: 8 h 16 min
